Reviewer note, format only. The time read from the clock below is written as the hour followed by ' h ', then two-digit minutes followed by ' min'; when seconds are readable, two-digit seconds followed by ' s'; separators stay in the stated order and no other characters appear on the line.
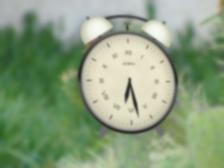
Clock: 6 h 28 min
